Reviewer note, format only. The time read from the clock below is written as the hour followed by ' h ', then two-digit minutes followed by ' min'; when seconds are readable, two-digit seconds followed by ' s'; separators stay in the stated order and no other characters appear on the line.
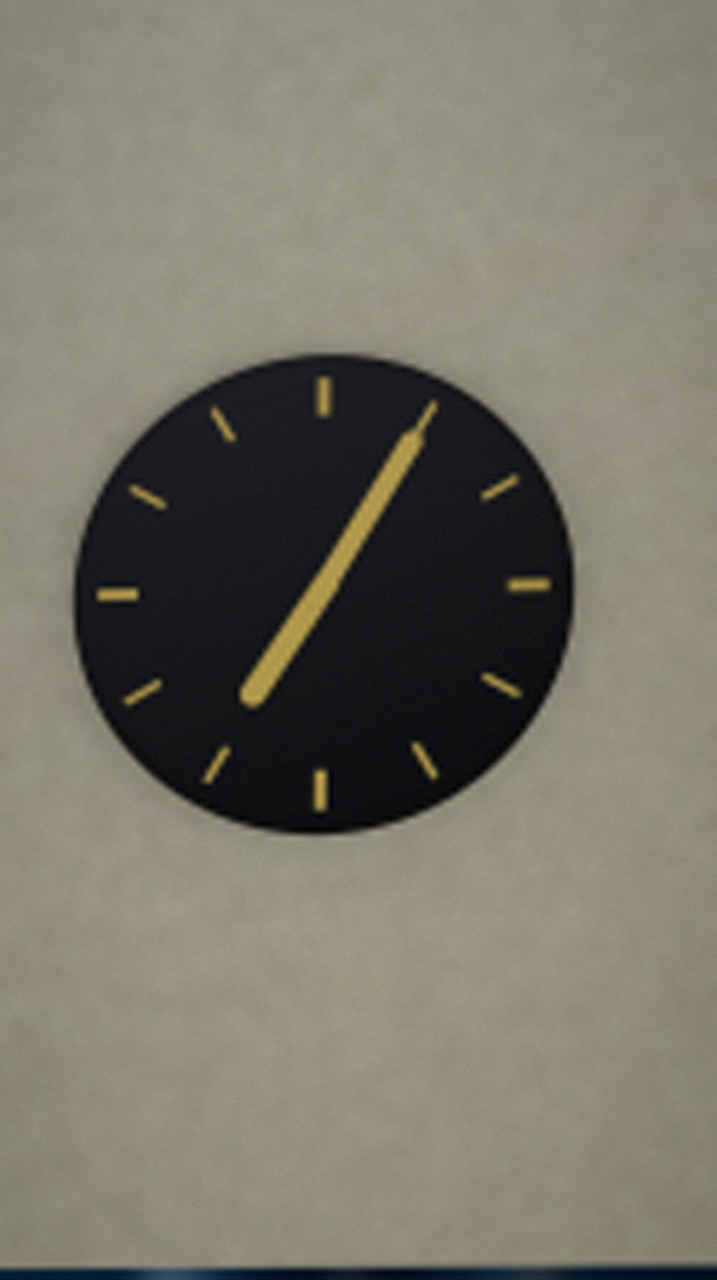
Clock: 7 h 05 min
